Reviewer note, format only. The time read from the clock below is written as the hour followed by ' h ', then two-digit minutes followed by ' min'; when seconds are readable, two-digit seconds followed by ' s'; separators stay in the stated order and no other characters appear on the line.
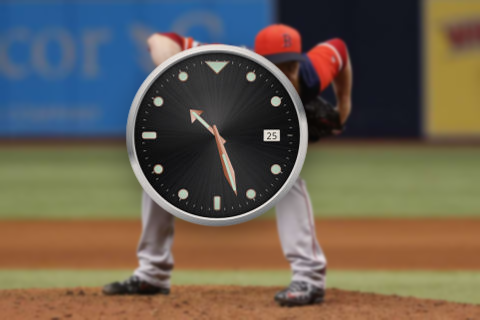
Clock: 10 h 27 min
